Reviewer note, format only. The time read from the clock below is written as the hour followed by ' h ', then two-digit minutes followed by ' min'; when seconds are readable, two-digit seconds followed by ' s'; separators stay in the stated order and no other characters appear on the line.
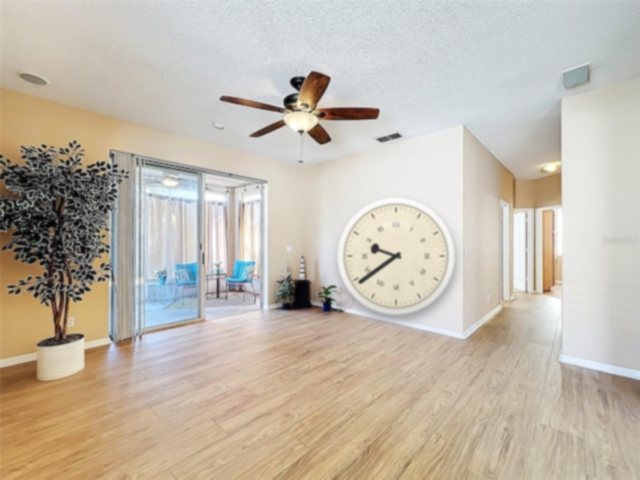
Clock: 9 h 39 min
